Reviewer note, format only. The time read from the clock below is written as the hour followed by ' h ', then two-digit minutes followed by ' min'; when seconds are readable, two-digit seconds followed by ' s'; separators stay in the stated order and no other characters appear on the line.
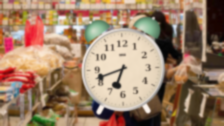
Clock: 6 h 42 min
